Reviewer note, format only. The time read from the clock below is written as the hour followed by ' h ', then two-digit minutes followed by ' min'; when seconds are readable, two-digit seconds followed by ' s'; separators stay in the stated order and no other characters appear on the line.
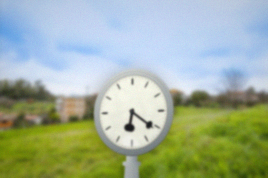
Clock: 6 h 21 min
